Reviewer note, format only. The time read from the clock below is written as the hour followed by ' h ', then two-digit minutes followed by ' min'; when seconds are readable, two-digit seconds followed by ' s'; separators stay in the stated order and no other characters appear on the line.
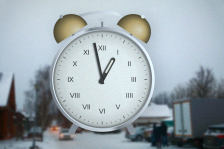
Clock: 12 h 58 min
